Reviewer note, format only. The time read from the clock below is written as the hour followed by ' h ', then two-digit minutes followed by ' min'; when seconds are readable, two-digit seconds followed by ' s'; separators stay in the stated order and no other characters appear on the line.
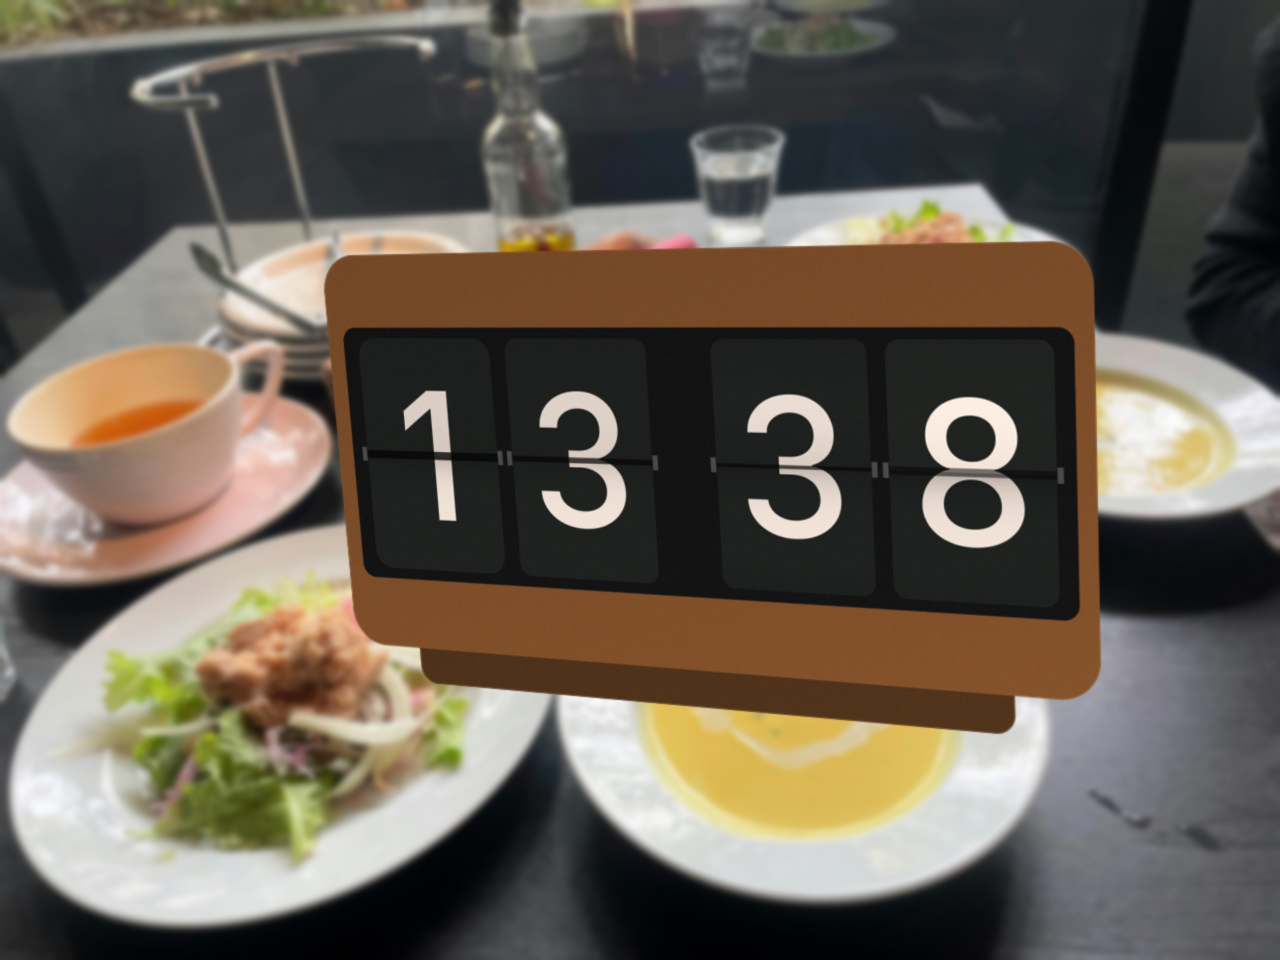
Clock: 13 h 38 min
